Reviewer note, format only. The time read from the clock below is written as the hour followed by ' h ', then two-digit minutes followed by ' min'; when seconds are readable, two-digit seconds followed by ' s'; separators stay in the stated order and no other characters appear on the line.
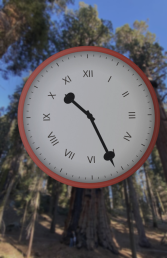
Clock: 10 h 26 min
